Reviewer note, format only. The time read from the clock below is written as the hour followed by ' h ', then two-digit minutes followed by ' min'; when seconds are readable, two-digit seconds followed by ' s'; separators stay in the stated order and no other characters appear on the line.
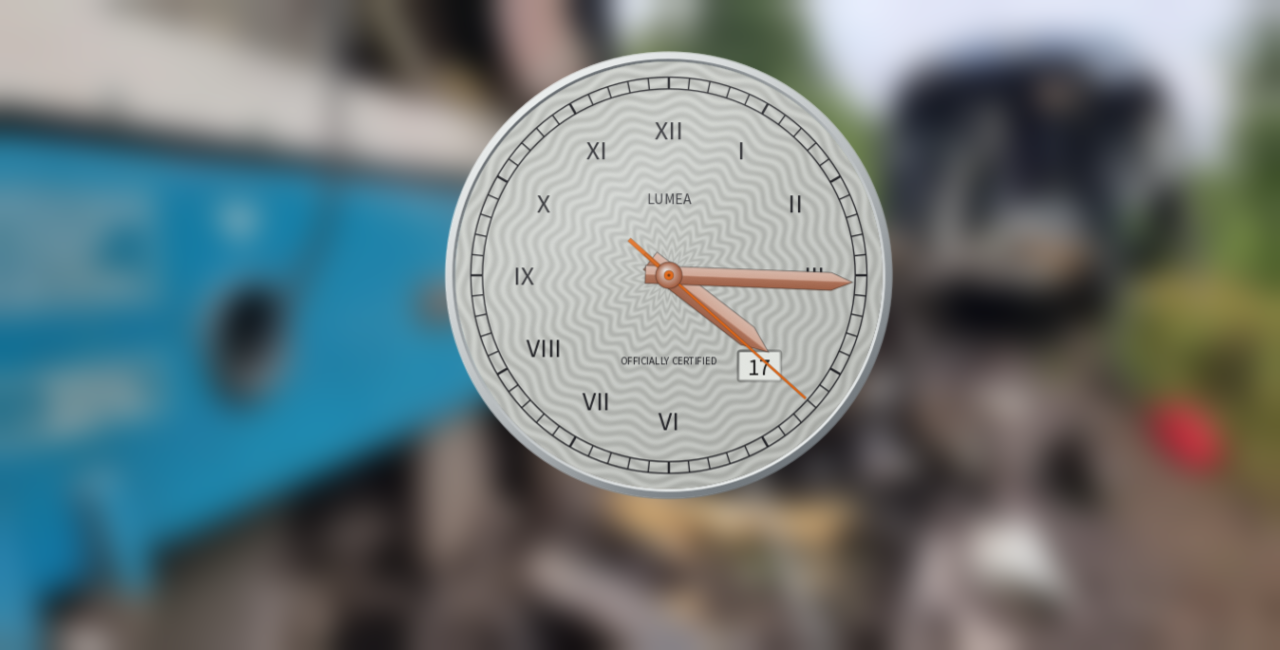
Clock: 4 h 15 min 22 s
